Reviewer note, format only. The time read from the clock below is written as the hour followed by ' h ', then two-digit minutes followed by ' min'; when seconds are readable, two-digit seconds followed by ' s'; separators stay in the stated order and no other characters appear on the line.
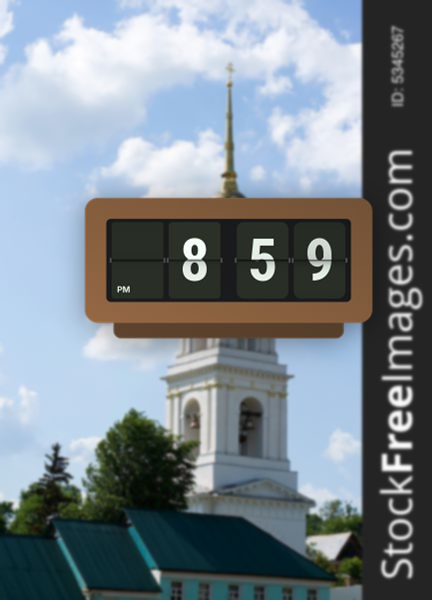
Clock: 8 h 59 min
